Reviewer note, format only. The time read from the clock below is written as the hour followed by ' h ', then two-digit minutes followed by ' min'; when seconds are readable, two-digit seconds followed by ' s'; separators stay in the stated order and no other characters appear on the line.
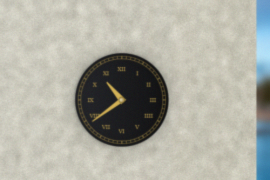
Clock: 10 h 39 min
